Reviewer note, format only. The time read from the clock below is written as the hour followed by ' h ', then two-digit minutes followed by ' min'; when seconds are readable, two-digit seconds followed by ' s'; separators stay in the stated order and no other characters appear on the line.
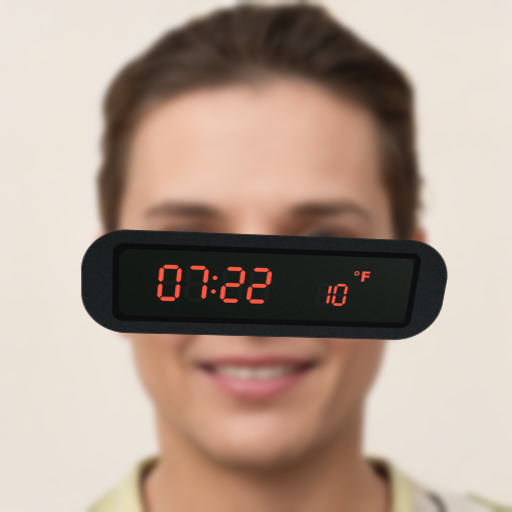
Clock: 7 h 22 min
